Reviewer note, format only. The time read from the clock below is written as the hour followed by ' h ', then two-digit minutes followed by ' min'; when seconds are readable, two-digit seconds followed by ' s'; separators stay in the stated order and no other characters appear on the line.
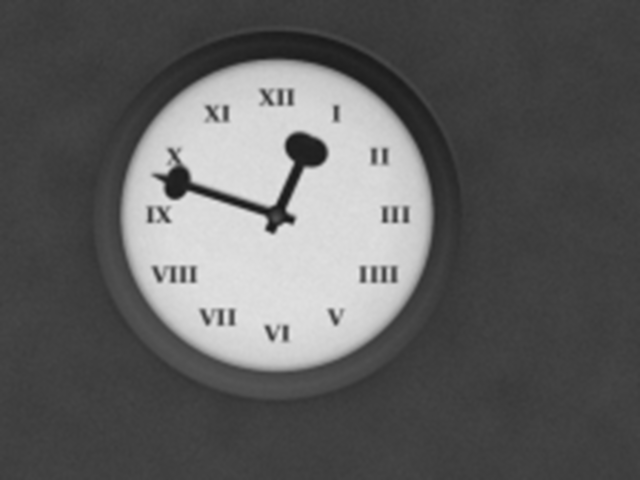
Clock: 12 h 48 min
